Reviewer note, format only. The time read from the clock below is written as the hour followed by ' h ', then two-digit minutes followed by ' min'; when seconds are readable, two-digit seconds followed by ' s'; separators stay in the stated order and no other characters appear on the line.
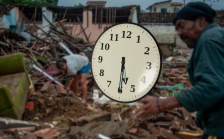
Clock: 5 h 30 min
